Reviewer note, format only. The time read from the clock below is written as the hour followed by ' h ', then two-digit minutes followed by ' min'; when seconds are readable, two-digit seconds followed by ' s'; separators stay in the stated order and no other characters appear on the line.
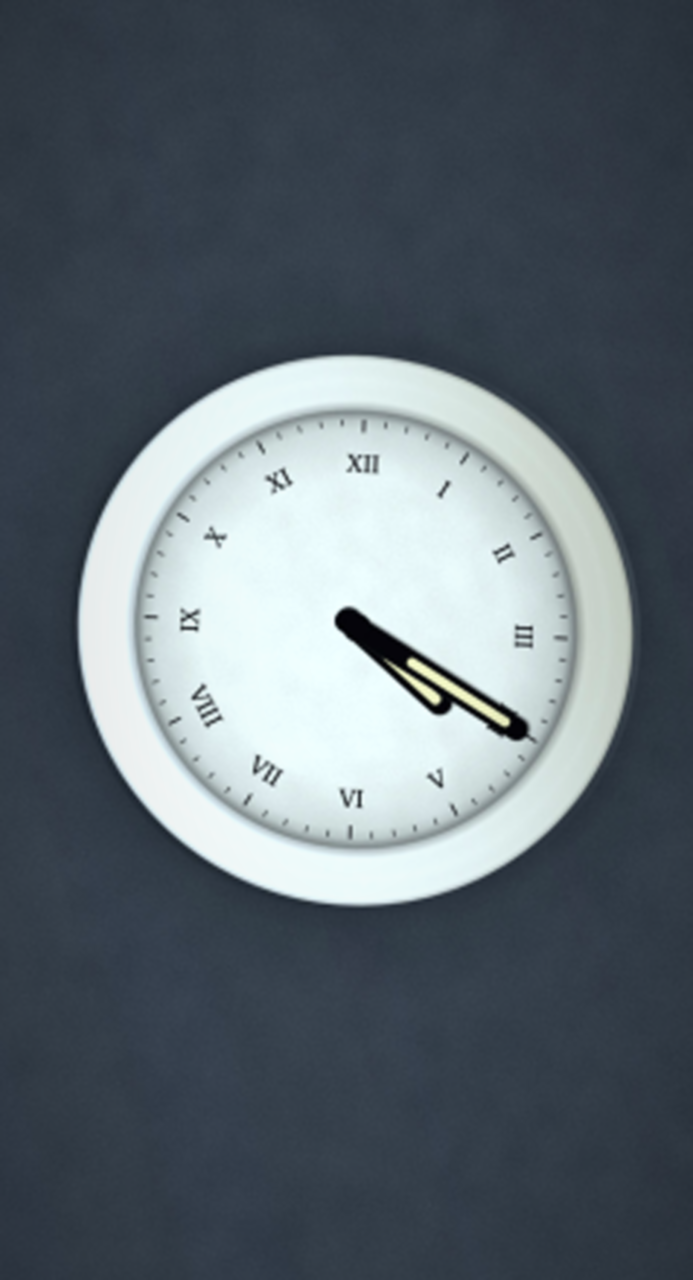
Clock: 4 h 20 min
